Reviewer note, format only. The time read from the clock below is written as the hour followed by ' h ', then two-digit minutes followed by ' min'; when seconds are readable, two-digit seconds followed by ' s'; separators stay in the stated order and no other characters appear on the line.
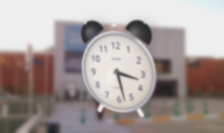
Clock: 3 h 28 min
